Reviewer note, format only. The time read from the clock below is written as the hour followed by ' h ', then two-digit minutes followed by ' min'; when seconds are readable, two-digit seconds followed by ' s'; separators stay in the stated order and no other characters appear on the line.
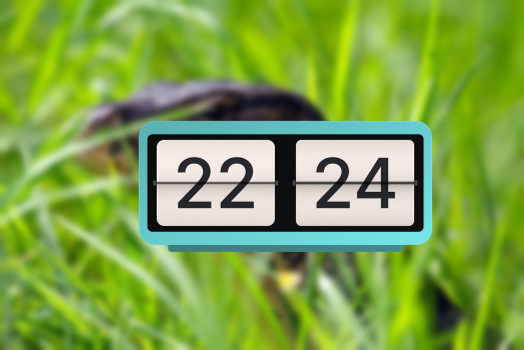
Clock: 22 h 24 min
